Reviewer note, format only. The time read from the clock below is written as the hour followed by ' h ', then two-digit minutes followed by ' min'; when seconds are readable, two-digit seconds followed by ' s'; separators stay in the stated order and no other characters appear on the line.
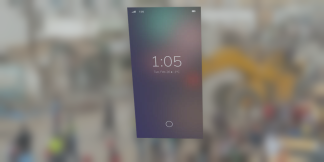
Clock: 1 h 05 min
